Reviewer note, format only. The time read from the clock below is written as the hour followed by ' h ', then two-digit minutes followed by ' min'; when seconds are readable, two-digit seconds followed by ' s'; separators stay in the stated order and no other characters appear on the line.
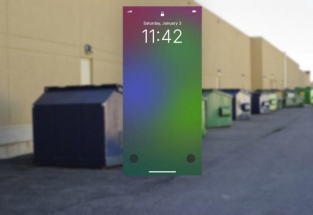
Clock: 11 h 42 min
